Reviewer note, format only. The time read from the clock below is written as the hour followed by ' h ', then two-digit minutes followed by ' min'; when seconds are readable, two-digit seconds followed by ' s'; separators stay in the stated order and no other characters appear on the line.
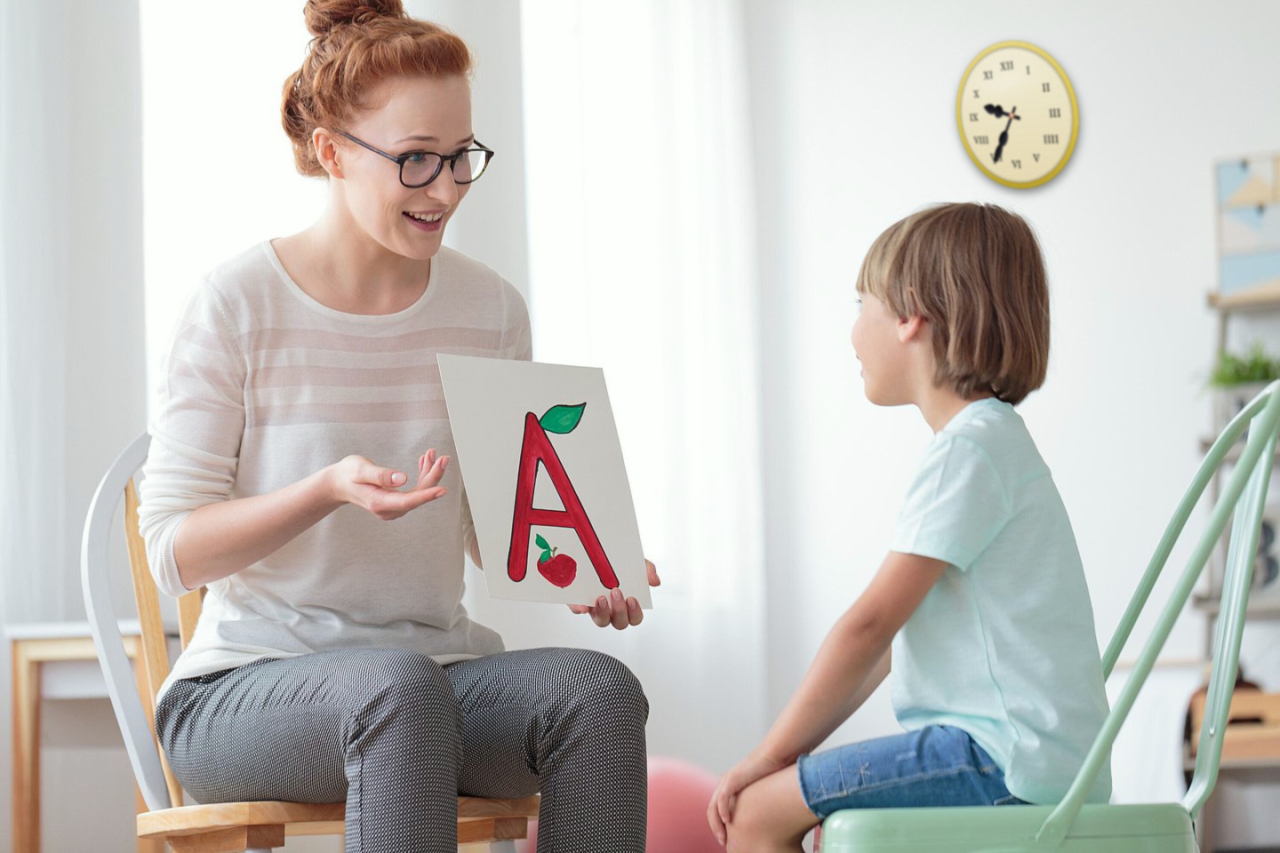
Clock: 9 h 35 min
